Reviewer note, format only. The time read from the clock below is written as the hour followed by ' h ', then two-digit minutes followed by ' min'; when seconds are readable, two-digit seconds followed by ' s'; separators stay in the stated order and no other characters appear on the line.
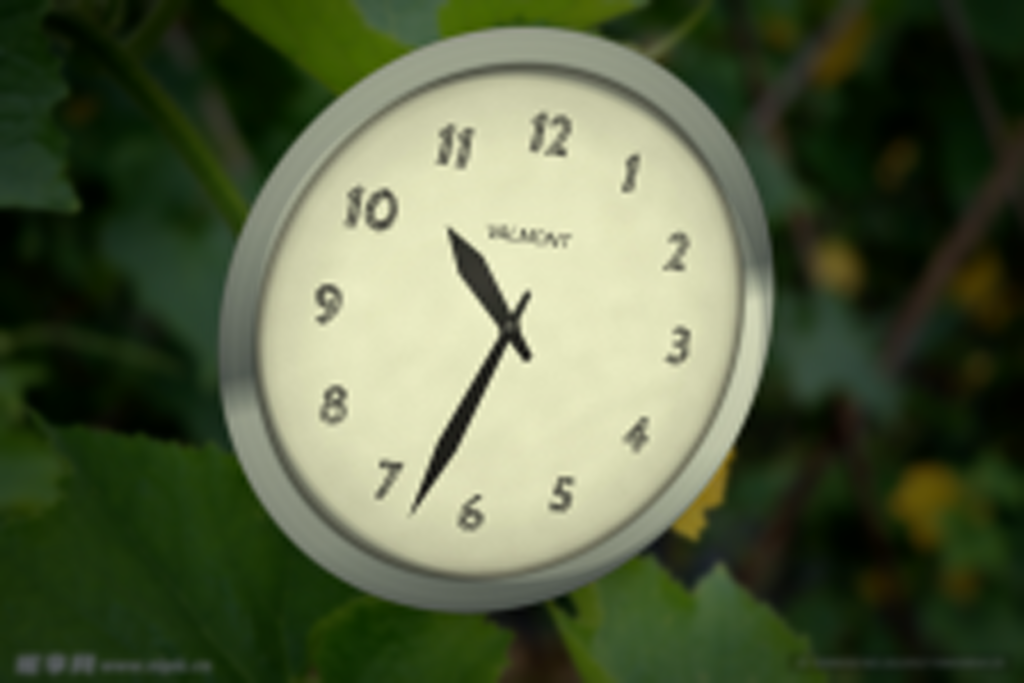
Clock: 10 h 33 min
